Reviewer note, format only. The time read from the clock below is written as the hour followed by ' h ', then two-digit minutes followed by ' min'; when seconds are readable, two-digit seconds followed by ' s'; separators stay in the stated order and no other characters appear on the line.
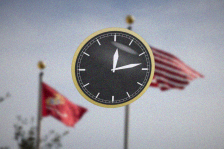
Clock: 12 h 13 min
